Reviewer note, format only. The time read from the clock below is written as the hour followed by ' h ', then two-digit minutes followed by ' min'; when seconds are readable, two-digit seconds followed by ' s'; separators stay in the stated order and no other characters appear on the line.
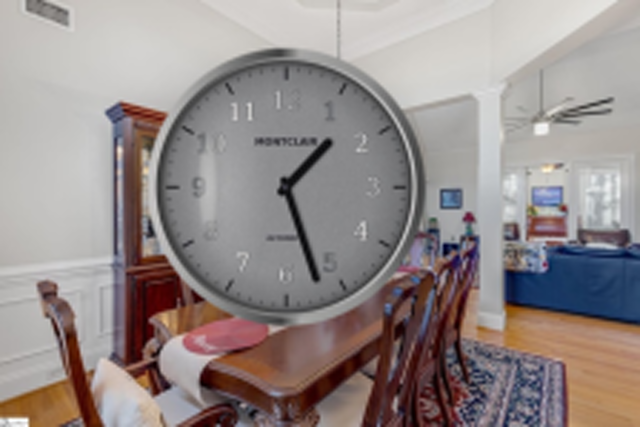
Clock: 1 h 27 min
